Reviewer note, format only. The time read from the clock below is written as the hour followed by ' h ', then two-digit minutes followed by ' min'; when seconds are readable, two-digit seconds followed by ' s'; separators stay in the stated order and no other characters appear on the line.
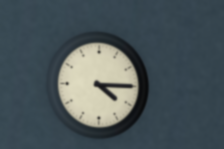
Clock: 4 h 15 min
